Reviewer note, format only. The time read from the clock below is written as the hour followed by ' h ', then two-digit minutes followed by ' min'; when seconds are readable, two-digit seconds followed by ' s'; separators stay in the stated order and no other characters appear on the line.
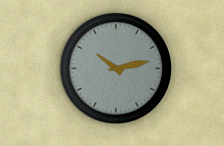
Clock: 10 h 13 min
